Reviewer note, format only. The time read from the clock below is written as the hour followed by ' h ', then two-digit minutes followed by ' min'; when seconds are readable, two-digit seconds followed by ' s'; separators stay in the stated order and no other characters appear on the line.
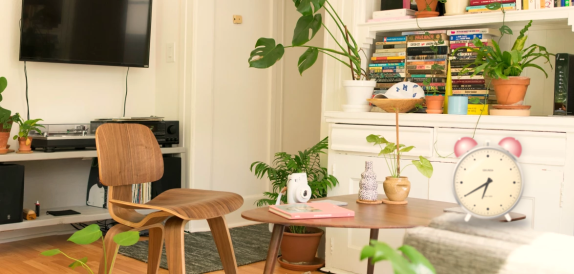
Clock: 6 h 40 min
